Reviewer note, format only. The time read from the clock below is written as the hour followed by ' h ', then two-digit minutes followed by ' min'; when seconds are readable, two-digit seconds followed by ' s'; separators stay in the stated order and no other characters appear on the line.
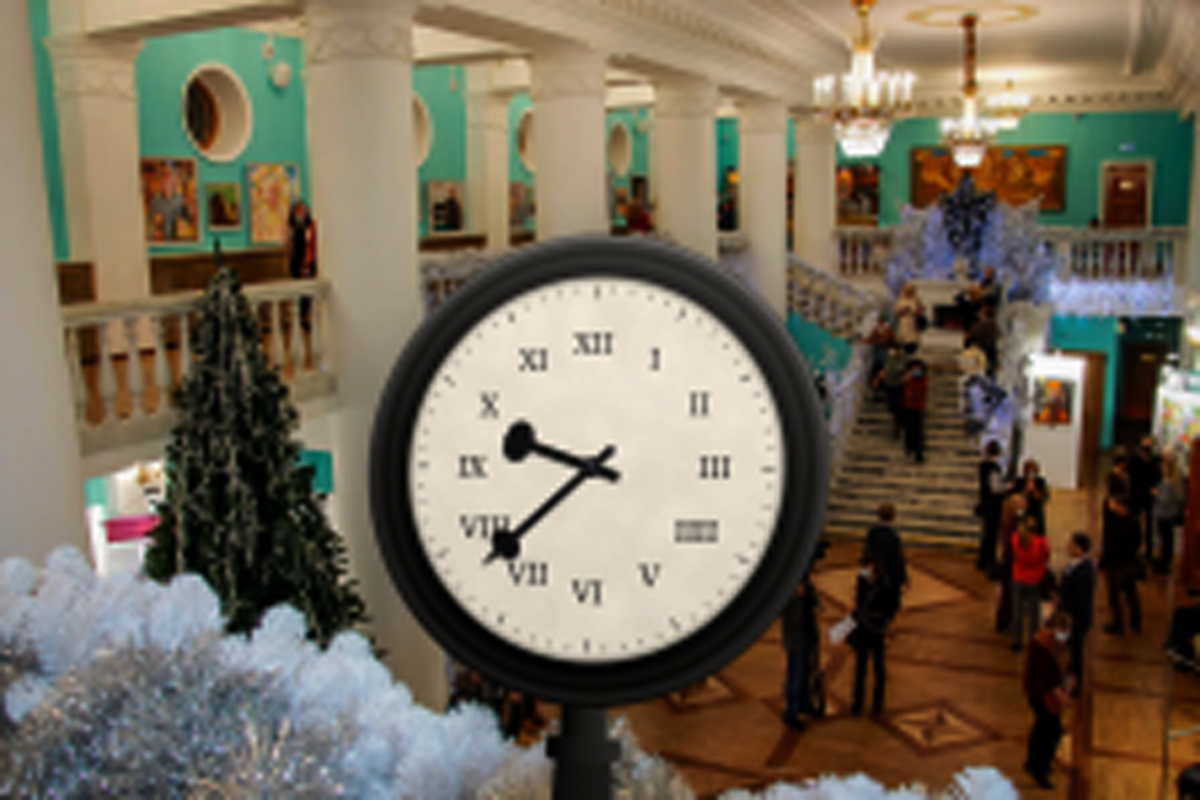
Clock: 9 h 38 min
